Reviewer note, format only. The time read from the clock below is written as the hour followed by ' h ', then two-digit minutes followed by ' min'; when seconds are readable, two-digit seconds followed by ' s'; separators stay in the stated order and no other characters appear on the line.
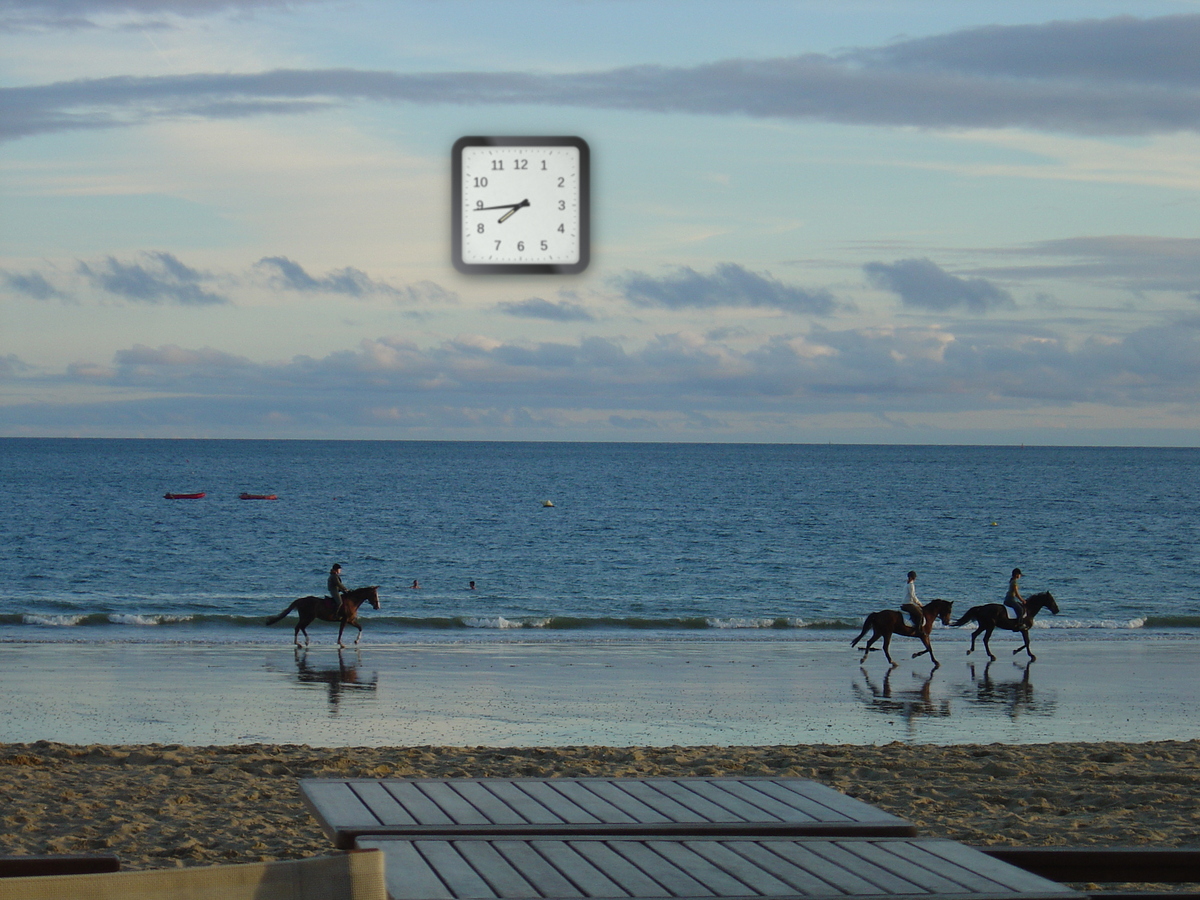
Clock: 7 h 44 min
